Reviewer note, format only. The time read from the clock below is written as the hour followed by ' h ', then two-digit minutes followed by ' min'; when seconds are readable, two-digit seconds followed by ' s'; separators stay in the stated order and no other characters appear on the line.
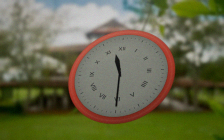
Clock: 11 h 30 min
